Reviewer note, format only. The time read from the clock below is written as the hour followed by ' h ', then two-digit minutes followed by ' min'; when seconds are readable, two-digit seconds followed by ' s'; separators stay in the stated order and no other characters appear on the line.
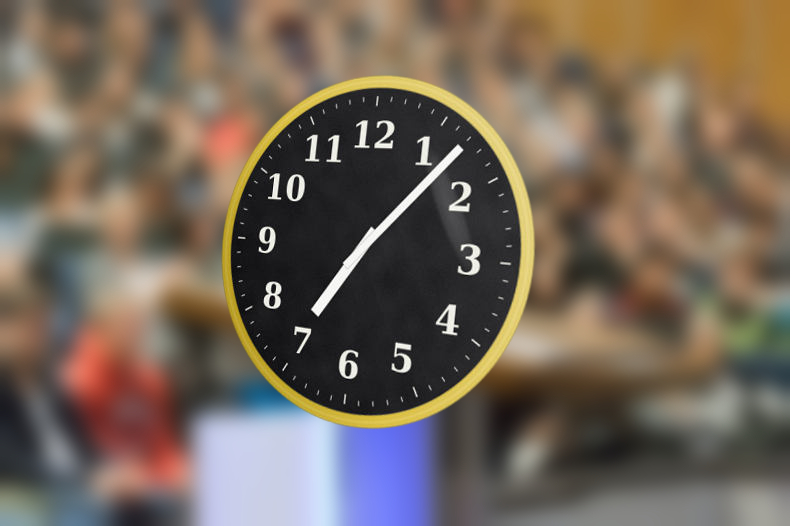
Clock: 7 h 07 min
